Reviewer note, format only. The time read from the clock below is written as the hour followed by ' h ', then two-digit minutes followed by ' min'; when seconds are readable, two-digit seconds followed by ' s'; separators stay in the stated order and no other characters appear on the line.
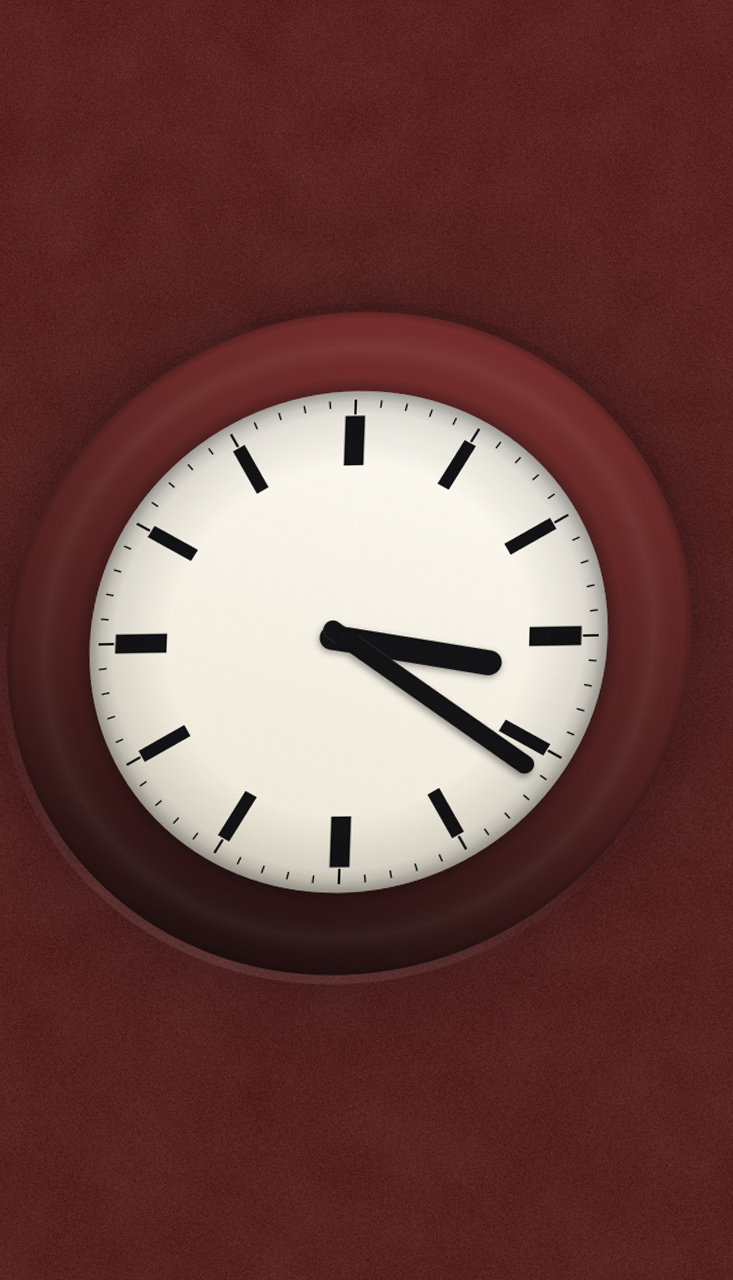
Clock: 3 h 21 min
